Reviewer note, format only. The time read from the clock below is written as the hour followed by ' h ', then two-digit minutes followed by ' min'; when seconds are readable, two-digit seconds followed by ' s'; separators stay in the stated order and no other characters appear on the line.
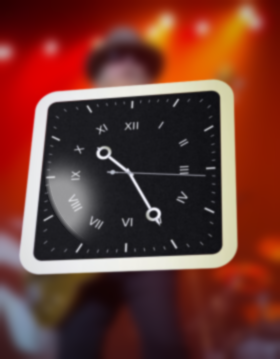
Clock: 10 h 25 min 16 s
